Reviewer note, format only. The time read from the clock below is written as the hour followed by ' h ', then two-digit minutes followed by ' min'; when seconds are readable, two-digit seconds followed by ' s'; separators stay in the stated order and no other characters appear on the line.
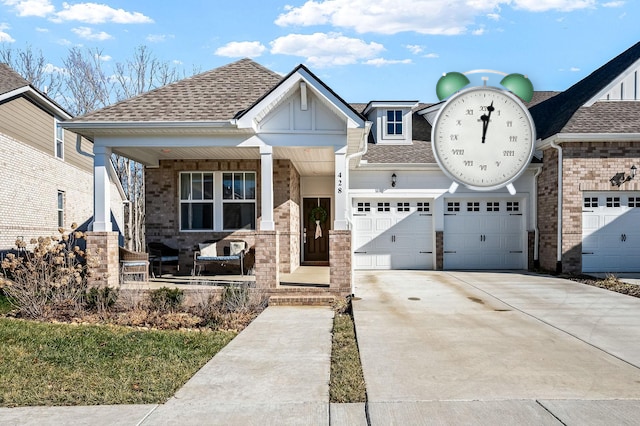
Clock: 12 h 02 min
